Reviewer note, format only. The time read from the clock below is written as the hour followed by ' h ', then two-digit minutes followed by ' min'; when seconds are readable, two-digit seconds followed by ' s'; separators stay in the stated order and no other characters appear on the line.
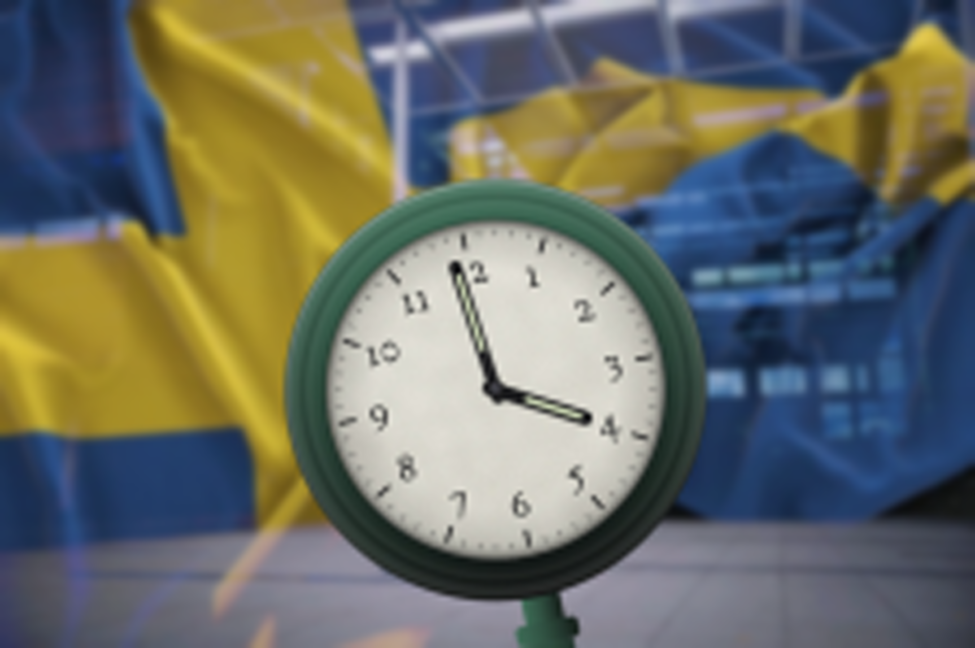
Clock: 3 h 59 min
